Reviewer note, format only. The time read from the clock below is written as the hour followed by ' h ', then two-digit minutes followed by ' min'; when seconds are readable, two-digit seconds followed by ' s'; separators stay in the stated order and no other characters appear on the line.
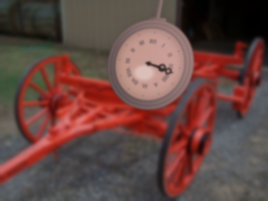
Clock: 3 h 17 min
